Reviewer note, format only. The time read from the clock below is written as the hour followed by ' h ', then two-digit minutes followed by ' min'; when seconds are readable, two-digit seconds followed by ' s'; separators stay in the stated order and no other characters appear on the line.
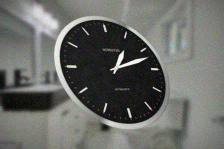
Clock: 1 h 12 min
